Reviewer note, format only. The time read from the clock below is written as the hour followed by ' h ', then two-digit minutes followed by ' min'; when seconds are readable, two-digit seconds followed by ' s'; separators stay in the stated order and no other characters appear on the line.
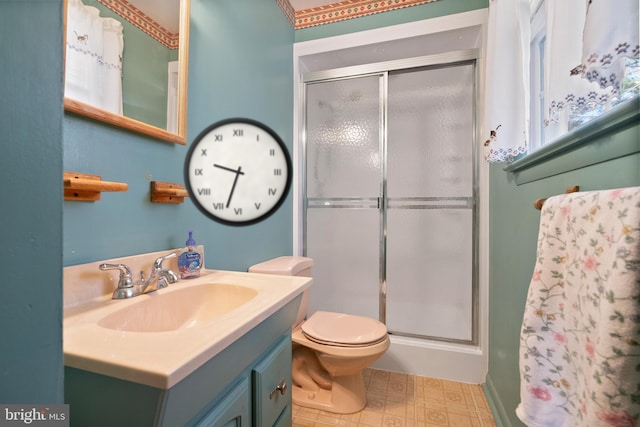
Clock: 9 h 33 min
